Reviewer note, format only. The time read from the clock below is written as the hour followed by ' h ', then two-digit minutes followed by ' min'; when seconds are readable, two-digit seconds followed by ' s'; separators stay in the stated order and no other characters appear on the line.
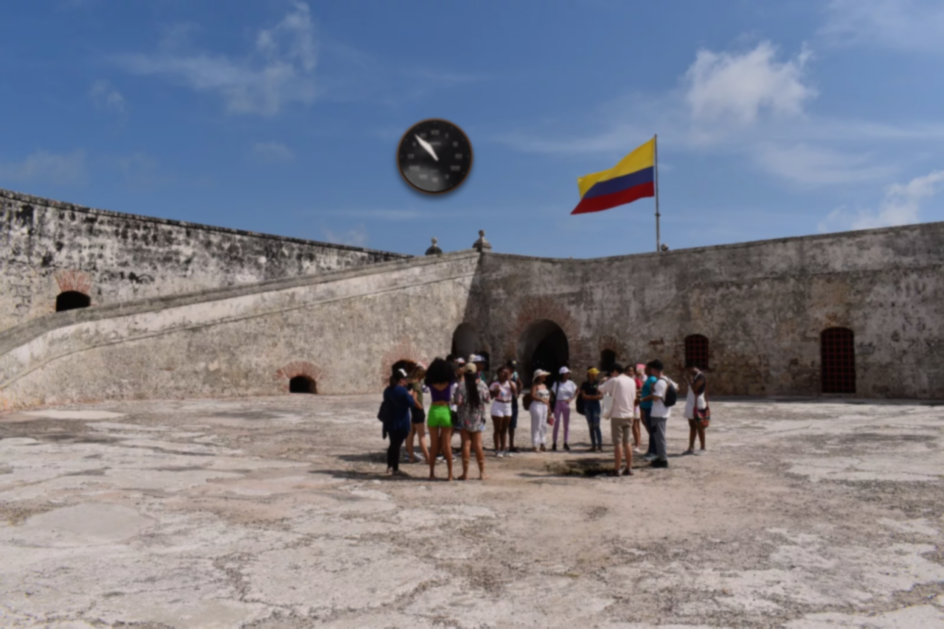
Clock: 10 h 53 min
